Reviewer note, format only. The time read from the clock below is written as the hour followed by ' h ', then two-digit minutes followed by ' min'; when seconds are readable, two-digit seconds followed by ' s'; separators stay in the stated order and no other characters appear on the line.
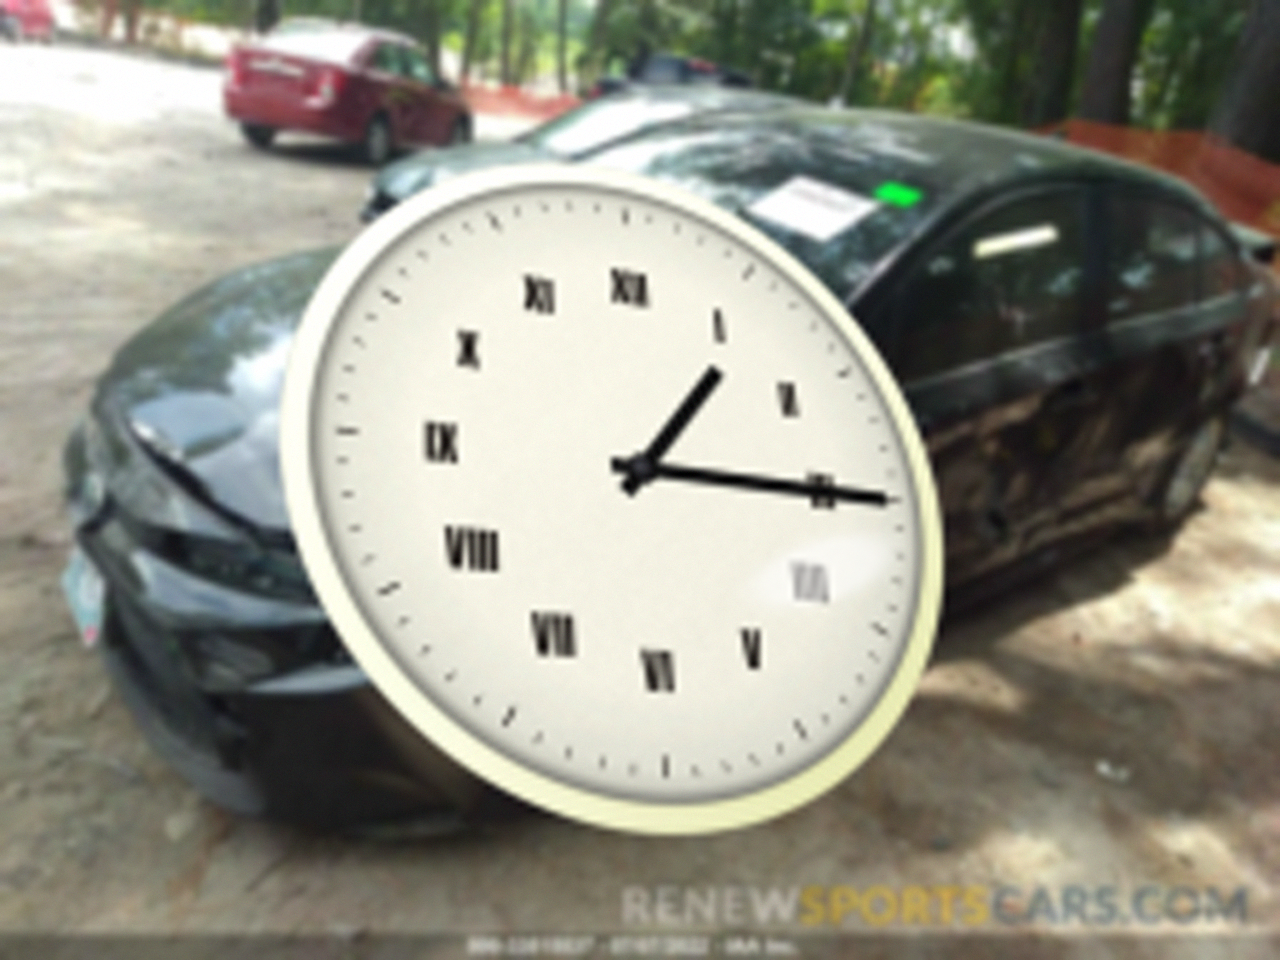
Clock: 1 h 15 min
